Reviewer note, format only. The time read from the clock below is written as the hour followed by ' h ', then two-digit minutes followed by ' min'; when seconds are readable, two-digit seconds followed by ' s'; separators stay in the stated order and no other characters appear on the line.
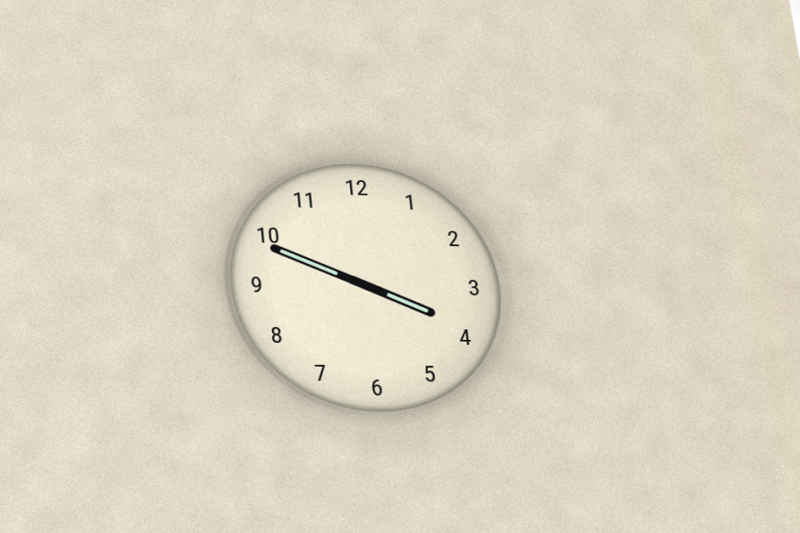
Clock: 3 h 49 min
